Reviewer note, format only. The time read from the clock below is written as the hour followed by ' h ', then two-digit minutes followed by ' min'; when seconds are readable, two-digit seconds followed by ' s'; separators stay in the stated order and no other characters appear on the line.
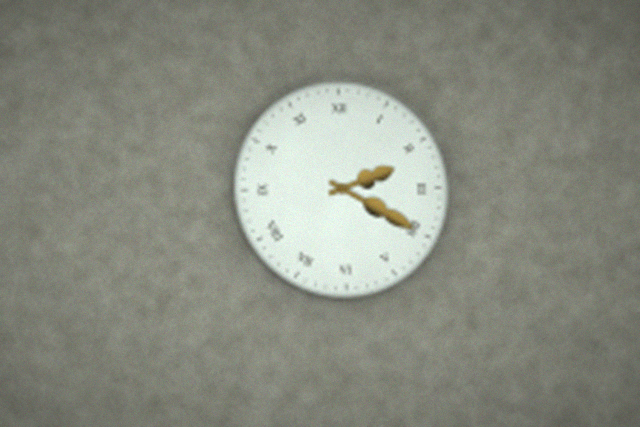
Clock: 2 h 20 min
